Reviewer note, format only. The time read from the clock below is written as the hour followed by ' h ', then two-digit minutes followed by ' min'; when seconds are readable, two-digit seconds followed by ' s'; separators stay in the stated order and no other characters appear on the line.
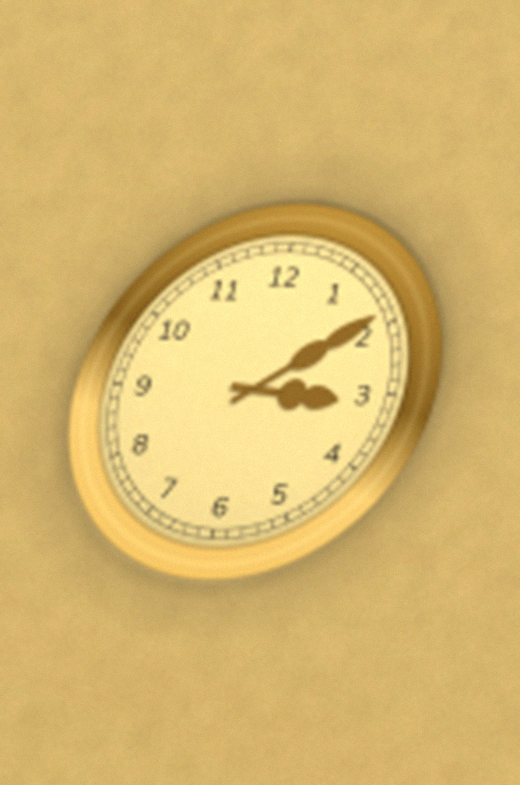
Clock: 3 h 09 min
